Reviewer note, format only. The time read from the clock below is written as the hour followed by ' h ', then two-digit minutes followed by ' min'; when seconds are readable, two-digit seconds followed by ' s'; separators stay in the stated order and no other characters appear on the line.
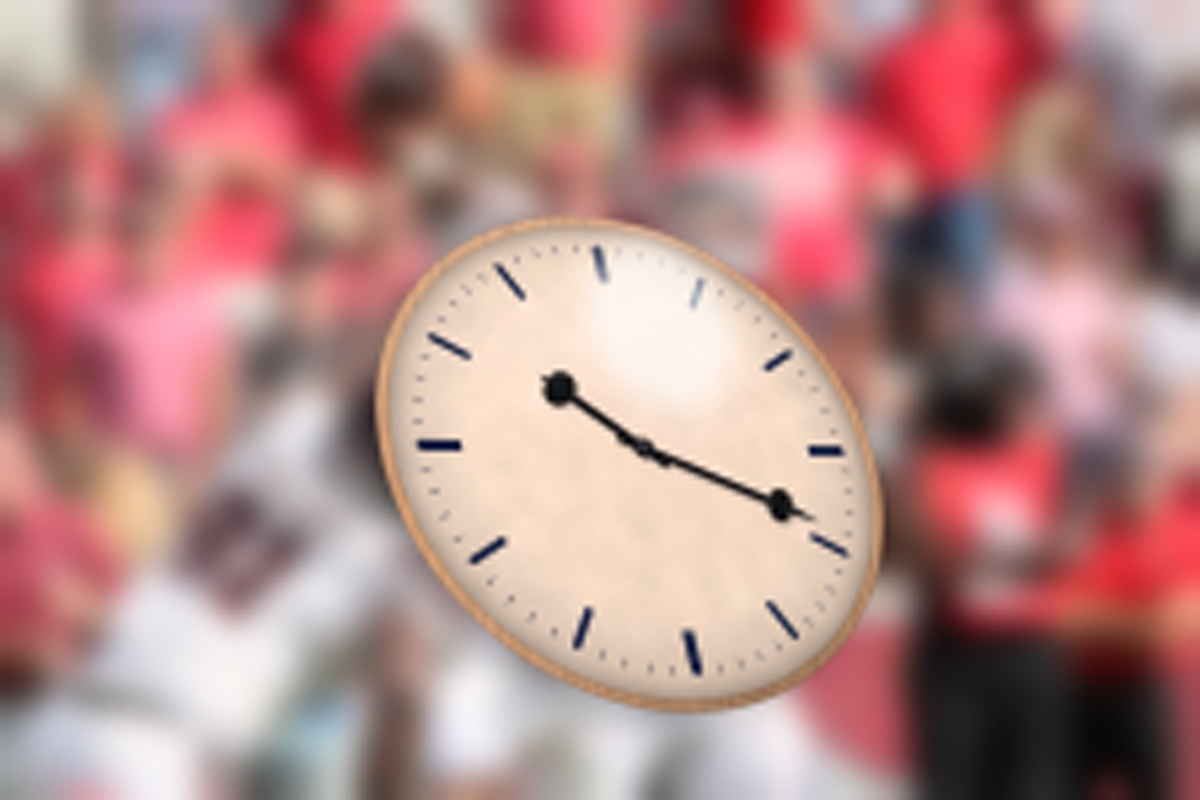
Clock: 10 h 19 min
